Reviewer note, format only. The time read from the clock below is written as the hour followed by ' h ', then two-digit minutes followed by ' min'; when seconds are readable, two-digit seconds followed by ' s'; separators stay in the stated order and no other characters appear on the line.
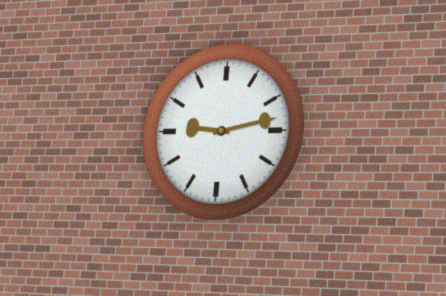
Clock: 9 h 13 min
